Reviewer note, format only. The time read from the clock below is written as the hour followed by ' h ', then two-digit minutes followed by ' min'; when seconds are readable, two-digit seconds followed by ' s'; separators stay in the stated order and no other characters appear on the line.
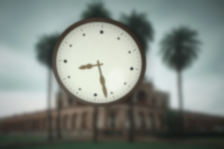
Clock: 8 h 27 min
